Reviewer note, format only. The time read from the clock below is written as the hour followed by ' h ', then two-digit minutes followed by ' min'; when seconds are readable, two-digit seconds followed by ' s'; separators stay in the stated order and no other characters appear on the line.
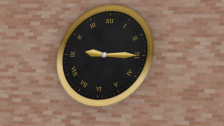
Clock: 9 h 15 min
